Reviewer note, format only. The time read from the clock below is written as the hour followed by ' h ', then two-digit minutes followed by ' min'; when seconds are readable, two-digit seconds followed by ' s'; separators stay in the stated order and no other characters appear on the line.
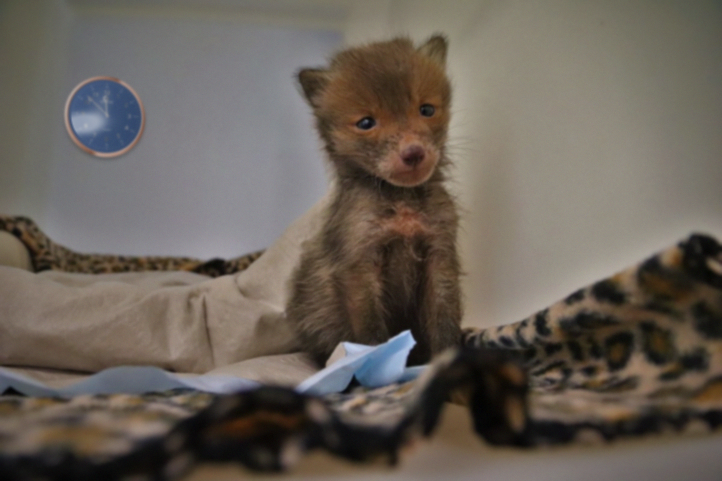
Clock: 11 h 52 min
